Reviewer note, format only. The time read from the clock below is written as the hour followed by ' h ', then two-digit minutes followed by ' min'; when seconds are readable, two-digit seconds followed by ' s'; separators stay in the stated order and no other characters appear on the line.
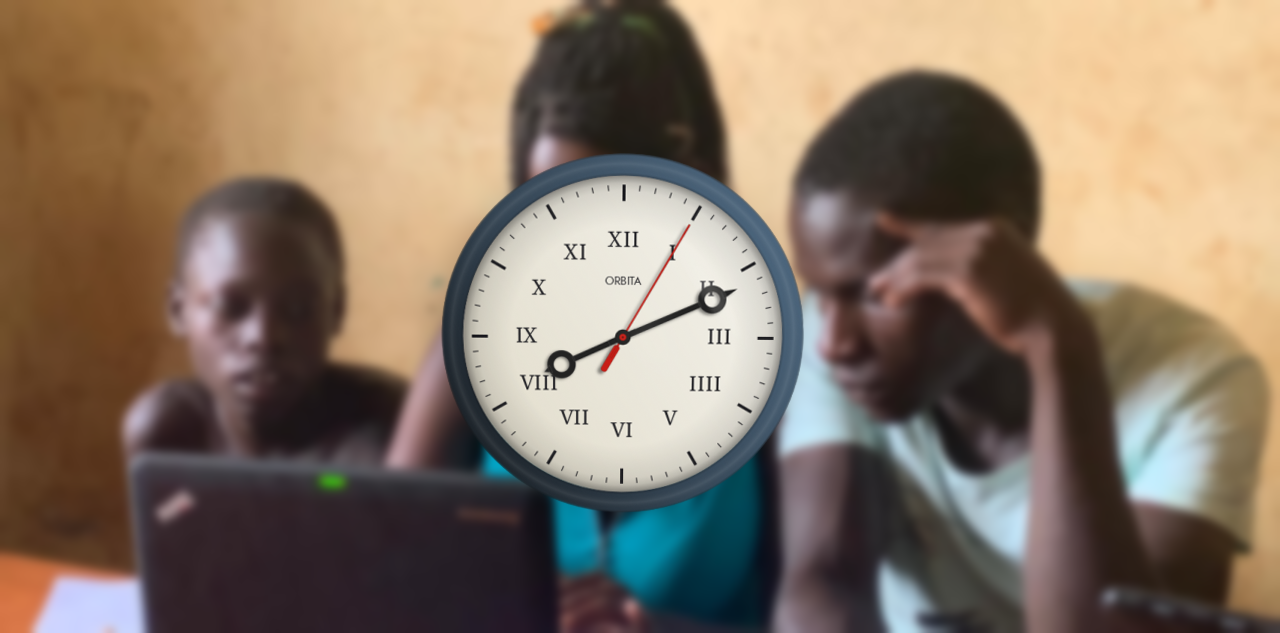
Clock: 8 h 11 min 05 s
